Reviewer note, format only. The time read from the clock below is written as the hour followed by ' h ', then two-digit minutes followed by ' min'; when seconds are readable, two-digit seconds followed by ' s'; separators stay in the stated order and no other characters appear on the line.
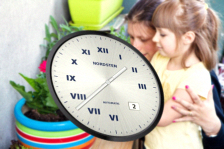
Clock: 1 h 38 min
